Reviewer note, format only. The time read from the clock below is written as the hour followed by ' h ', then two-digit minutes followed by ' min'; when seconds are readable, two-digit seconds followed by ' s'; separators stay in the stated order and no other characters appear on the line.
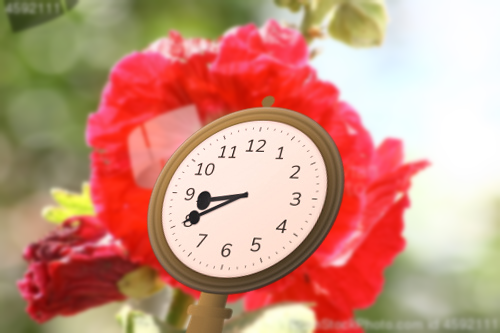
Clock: 8 h 40 min
